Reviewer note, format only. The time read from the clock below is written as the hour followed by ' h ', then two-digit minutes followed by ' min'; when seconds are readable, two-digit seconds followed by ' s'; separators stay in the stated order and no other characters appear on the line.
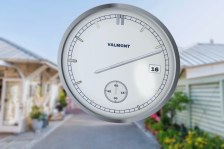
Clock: 8 h 11 min
